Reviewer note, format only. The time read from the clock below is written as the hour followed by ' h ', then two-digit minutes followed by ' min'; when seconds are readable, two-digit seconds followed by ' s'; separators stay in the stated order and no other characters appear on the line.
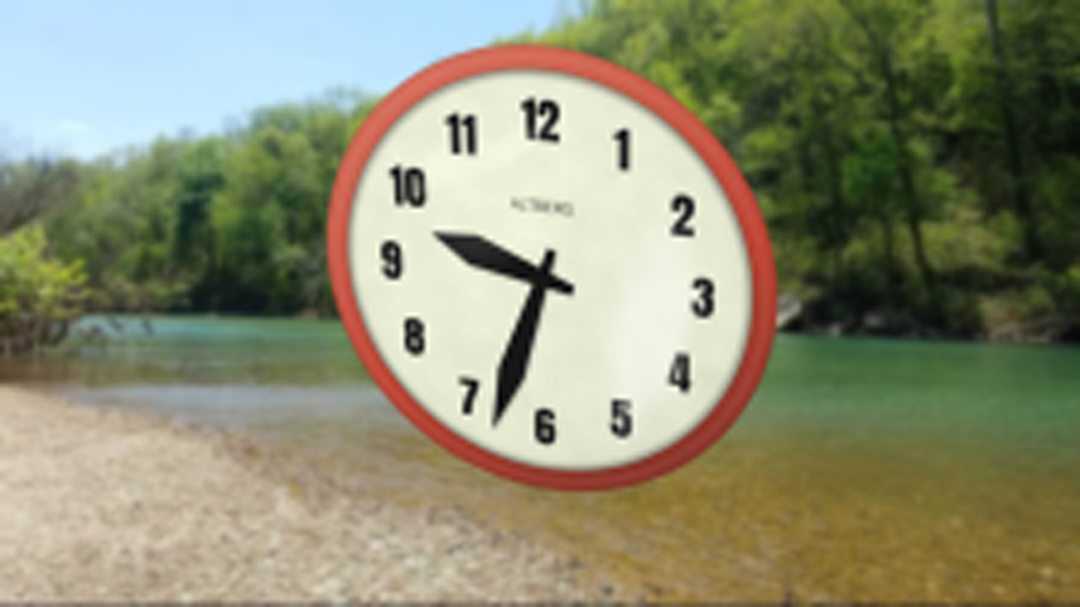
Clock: 9 h 33 min
